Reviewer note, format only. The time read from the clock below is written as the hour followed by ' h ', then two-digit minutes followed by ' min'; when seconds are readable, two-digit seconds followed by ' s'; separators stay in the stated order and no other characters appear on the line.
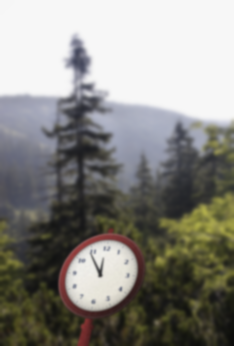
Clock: 11 h 54 min
